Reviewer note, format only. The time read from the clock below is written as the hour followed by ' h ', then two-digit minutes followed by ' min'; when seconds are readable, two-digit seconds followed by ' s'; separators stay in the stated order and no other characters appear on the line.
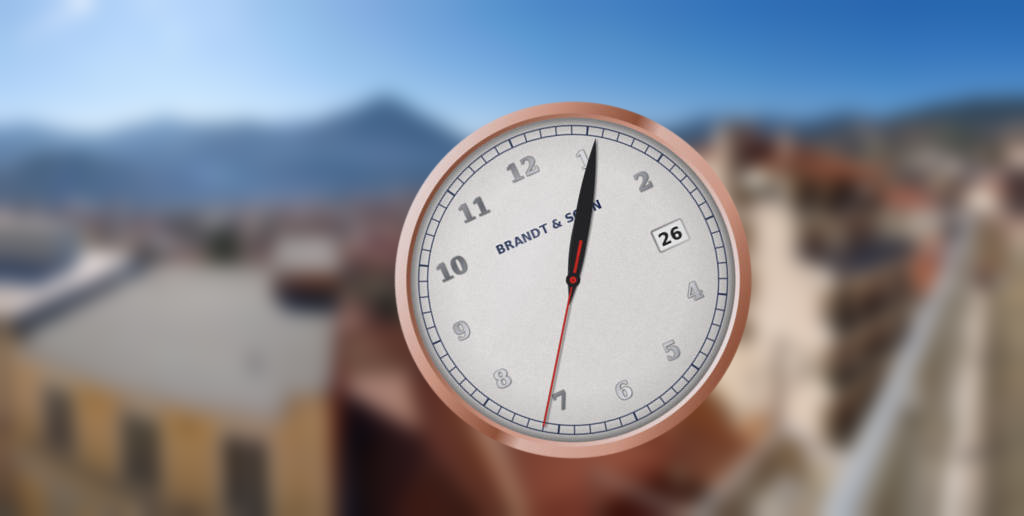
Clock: 1 h 05 min 36 s
